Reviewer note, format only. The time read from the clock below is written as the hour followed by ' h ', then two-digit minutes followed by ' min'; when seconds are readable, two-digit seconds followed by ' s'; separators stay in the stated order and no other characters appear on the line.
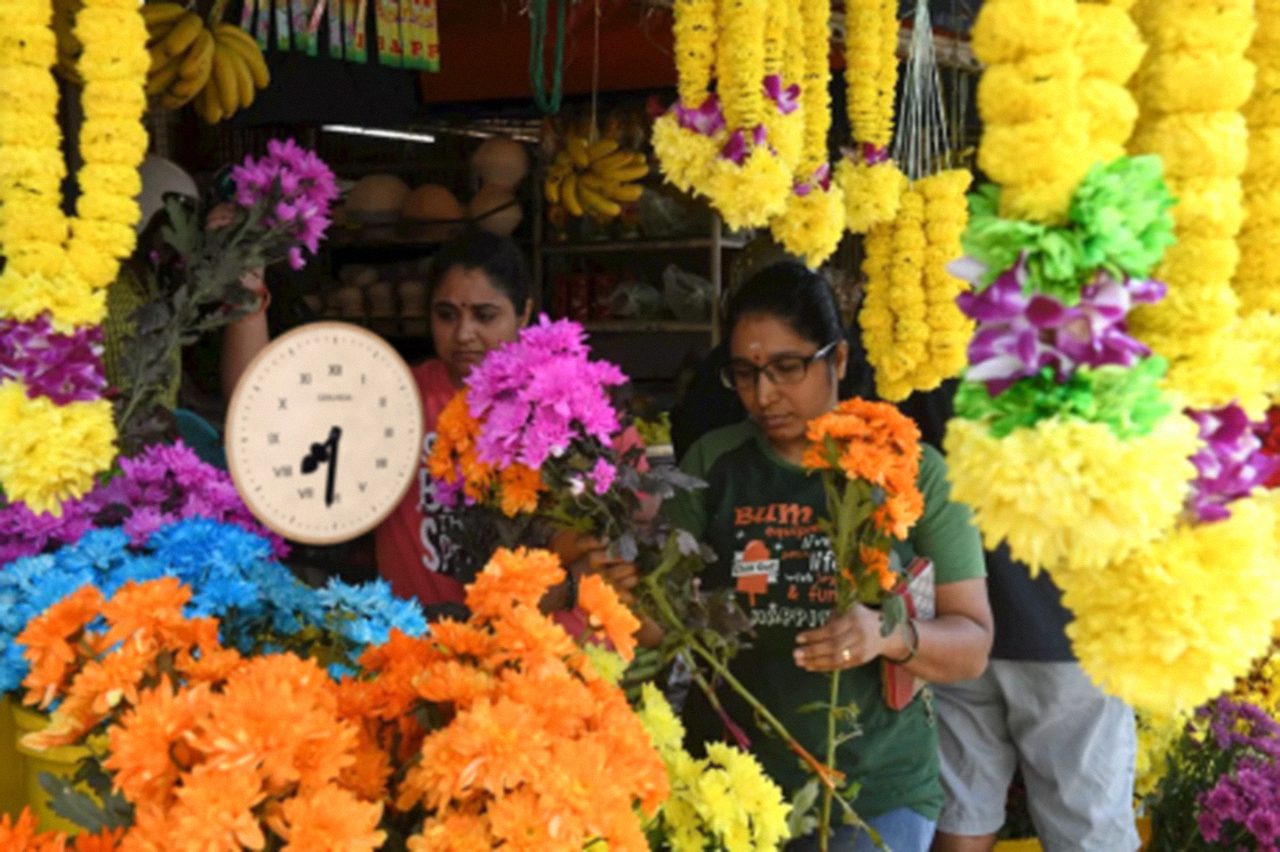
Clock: 7 h 31 min
